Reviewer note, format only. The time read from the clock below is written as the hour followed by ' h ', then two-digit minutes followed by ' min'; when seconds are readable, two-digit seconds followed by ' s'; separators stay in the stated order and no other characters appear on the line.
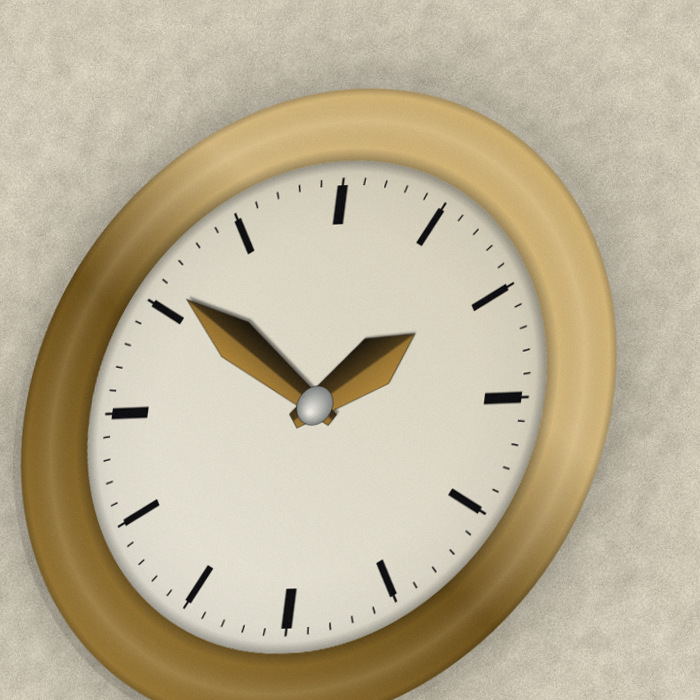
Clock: 1 h 51 min
